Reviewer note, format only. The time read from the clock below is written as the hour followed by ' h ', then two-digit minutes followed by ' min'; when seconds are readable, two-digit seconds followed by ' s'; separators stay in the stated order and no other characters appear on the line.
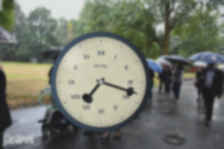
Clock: 7 h 18 min
